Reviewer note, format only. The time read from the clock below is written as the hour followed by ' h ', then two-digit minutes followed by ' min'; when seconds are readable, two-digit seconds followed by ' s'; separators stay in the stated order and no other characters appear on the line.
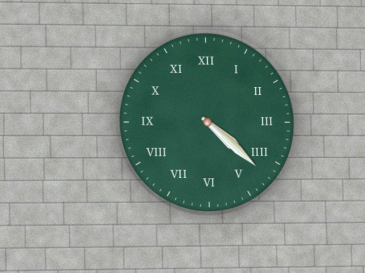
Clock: 4 h 22 min
